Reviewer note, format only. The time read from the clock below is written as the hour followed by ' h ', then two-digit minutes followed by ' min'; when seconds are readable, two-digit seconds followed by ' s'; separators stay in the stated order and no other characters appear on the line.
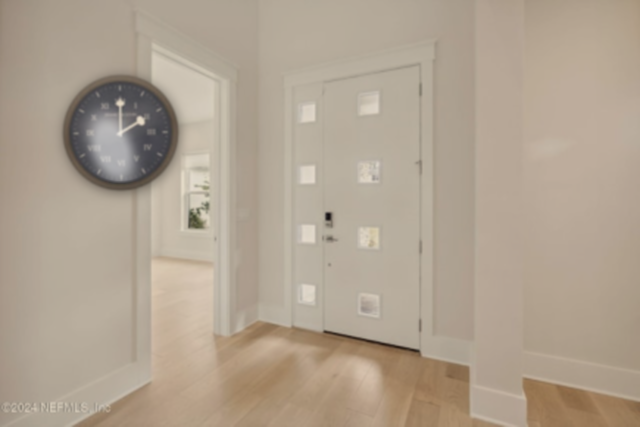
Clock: 2 h 00 min
